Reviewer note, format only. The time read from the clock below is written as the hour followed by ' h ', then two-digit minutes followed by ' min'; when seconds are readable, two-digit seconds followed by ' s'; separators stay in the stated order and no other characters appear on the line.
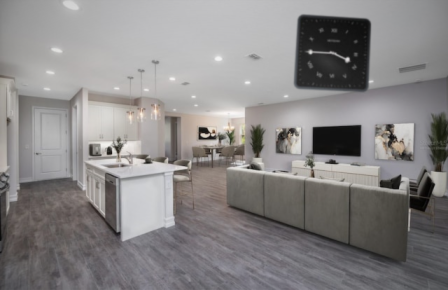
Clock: 3 h 45 min
